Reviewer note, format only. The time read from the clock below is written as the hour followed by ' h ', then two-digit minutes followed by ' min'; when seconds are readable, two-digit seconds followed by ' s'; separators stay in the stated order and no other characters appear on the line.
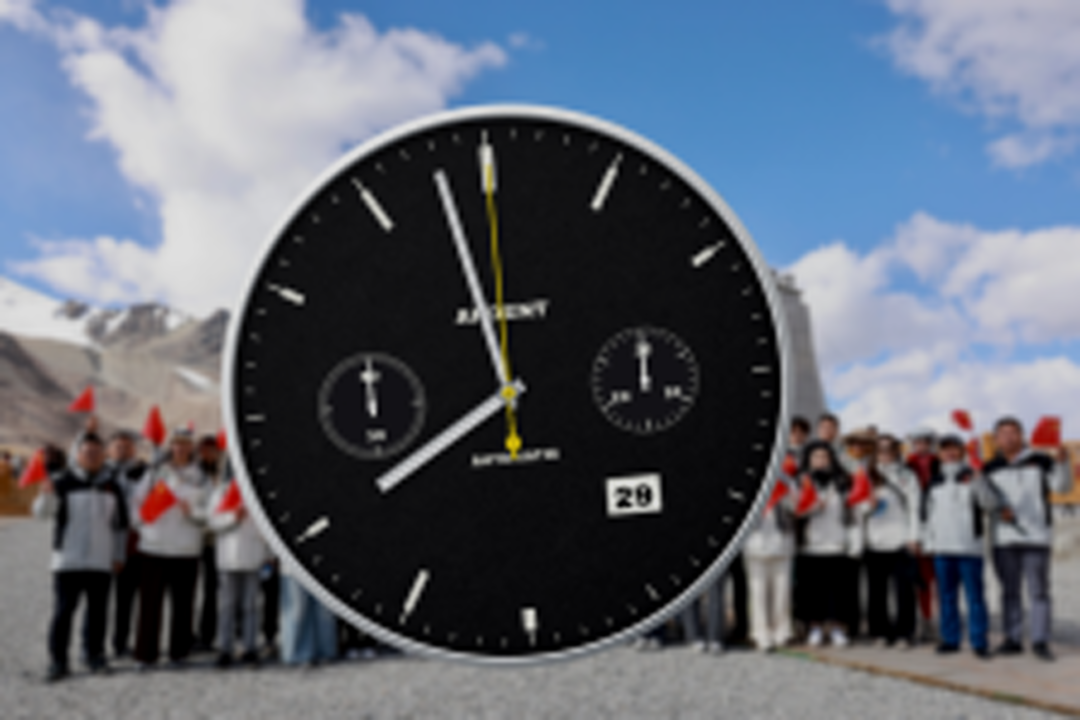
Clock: 7 h 58 min
